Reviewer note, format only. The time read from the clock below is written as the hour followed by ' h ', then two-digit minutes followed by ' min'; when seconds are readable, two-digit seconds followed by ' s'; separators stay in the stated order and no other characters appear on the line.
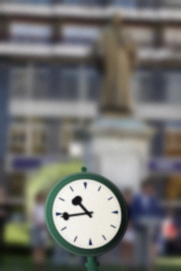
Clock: 10 h 44 min
